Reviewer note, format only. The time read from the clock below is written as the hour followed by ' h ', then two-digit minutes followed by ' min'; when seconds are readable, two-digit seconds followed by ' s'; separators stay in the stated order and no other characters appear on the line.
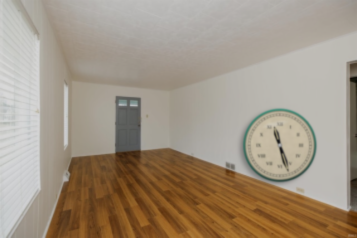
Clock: 11 h 27 min
